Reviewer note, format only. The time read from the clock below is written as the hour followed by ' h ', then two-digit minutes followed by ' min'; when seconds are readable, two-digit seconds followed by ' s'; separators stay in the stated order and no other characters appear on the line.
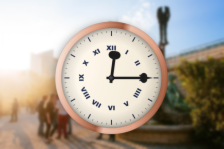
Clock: 12 h 15 min
